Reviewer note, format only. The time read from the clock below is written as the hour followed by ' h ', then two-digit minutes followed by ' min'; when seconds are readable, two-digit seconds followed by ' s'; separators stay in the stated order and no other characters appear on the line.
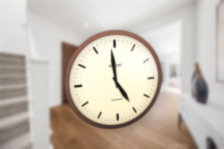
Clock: 4 h 59 min
